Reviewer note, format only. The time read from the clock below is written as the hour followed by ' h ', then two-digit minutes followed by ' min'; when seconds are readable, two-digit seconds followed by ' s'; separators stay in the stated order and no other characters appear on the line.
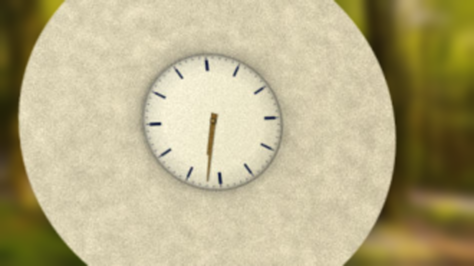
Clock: 6 h 32 min
